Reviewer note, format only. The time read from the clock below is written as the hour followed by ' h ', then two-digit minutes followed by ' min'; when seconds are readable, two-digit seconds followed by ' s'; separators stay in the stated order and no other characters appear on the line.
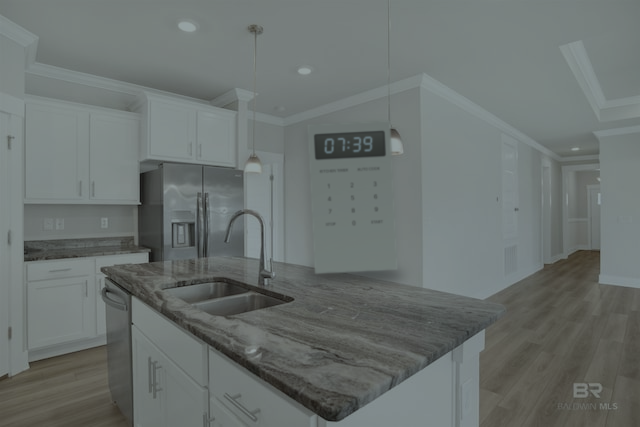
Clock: 7 h 39 min
